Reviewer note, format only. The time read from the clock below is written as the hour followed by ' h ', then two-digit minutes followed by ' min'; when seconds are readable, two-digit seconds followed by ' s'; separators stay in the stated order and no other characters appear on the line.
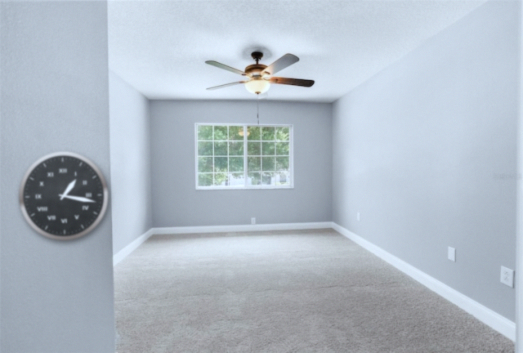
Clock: 1 h 17 min
